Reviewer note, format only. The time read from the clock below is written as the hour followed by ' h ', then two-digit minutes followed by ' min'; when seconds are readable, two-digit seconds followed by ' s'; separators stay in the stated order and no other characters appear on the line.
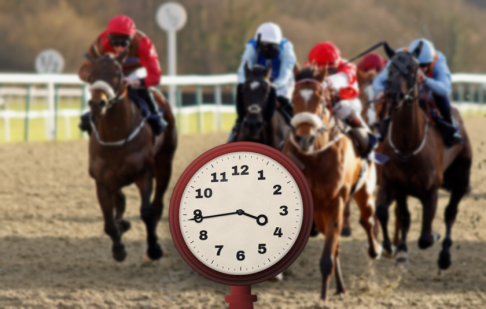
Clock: 3 h 44 min
